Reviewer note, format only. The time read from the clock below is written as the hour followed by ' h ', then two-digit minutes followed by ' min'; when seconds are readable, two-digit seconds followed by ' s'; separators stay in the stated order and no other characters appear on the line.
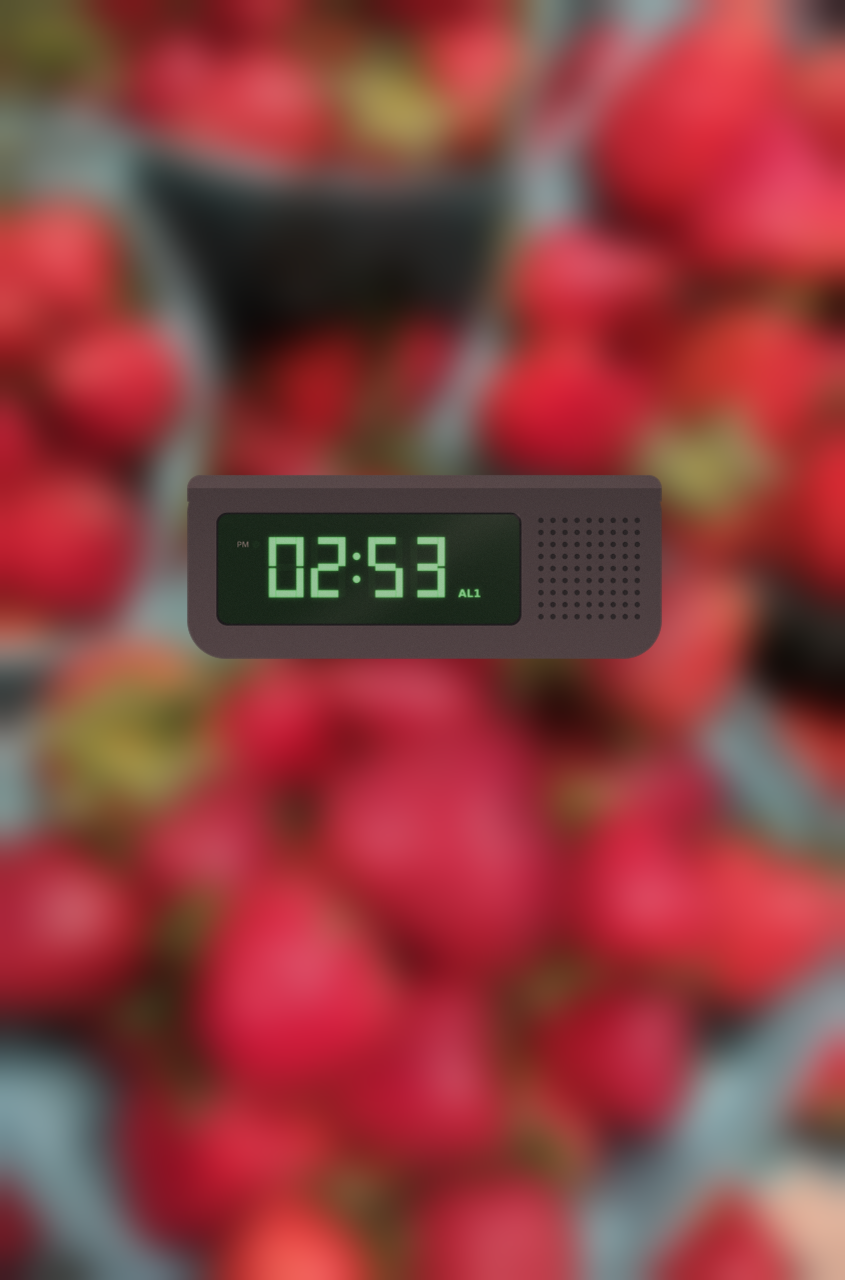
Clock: 2 h 53 min
